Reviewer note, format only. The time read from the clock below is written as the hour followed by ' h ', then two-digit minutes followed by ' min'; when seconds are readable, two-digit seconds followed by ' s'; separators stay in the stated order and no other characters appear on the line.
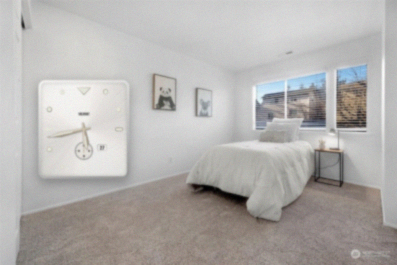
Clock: 5 h 43 min
